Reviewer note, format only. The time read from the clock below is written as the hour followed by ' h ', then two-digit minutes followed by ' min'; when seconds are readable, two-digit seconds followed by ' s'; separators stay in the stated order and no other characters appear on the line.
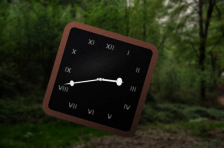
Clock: 2 h 41 min
